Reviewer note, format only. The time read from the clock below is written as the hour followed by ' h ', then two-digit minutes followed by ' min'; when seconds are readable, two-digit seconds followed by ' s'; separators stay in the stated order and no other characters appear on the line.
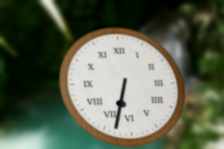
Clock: 6 h 33 min
